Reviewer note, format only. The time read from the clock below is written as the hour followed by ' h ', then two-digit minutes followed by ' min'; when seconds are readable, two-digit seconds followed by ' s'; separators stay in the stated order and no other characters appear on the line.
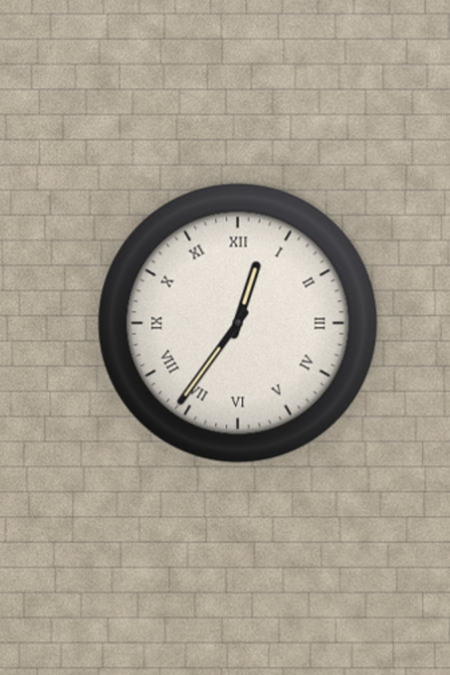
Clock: 12 h 36 min
